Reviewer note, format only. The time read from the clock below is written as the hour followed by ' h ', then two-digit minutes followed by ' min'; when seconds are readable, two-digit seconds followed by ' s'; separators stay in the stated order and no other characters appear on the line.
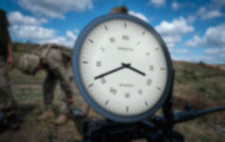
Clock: 3 h 41 min
